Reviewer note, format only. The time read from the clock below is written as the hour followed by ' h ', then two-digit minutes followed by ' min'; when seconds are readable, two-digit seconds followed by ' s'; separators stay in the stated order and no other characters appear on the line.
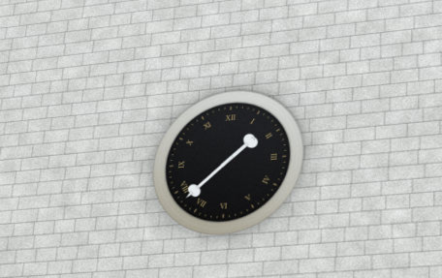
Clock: 1 h 38 min
